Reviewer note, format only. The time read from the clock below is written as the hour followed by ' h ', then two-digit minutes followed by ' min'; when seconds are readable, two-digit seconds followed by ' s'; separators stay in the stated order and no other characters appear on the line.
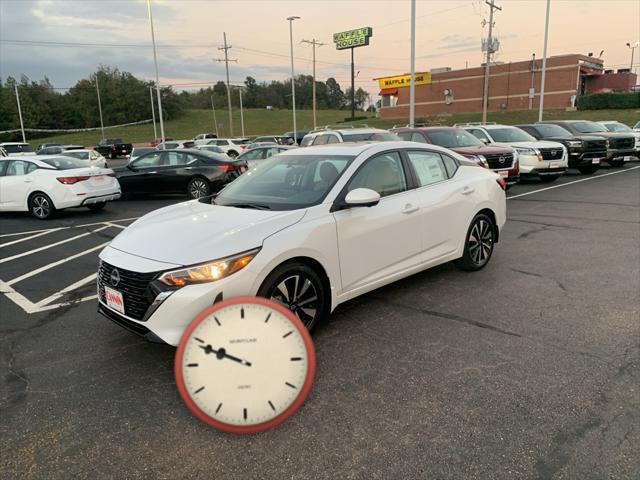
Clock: 9 h 49 min
